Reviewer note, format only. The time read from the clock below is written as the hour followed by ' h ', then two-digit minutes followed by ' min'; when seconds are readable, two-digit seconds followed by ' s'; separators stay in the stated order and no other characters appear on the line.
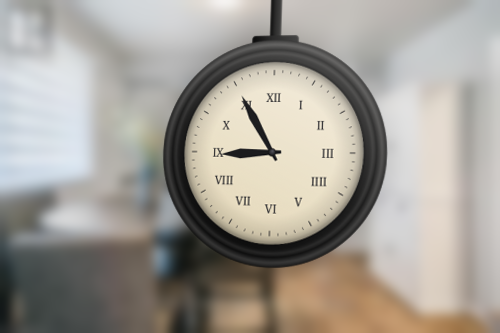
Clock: 8 h 55 min
